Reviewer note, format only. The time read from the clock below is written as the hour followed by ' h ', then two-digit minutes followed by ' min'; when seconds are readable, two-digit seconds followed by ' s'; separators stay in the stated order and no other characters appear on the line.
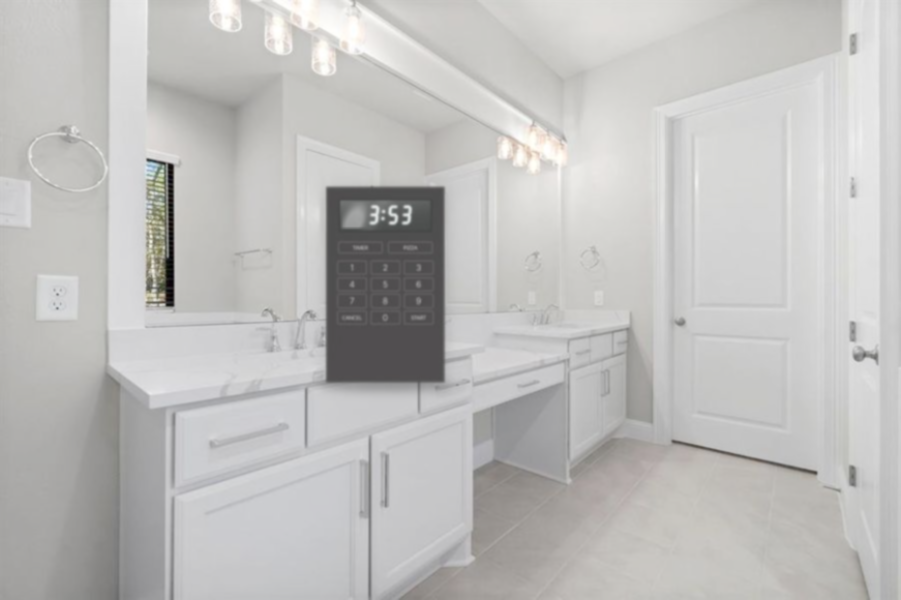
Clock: 3 h 53 min
